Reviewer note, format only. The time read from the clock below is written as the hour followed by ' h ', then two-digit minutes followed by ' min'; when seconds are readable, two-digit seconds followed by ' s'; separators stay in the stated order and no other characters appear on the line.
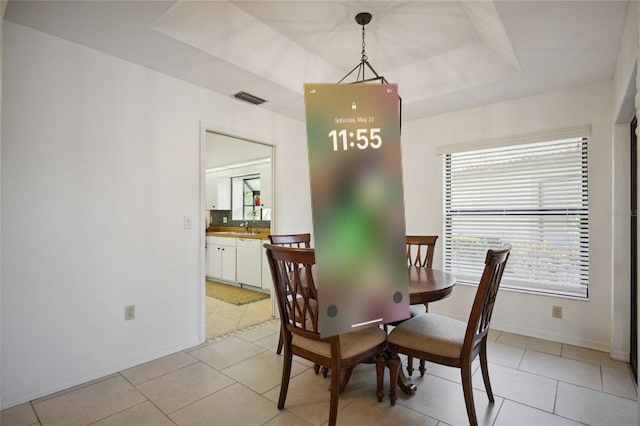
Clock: 11 h 55 min
